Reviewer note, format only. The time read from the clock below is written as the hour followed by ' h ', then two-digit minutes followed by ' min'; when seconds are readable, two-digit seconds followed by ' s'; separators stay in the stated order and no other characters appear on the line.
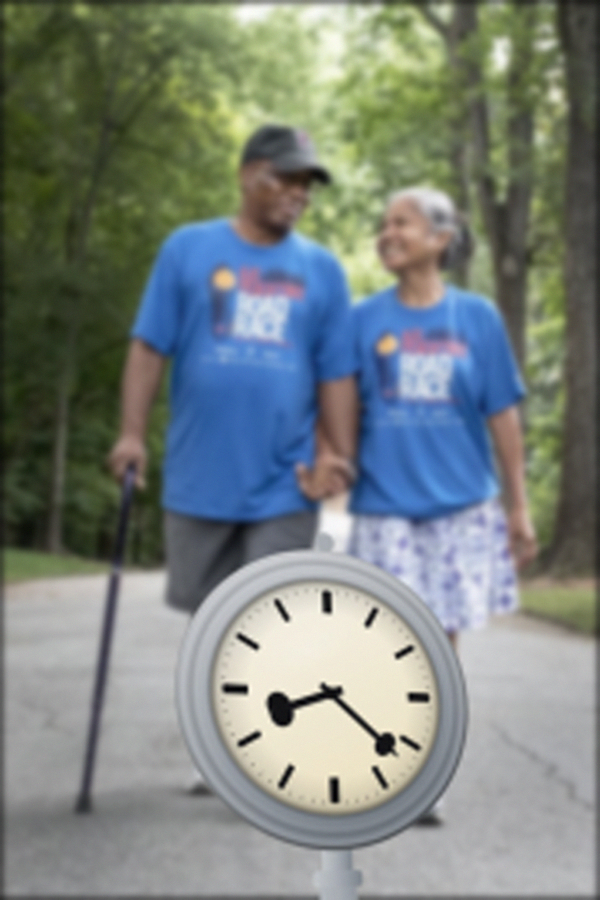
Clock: 8 h 22 min
